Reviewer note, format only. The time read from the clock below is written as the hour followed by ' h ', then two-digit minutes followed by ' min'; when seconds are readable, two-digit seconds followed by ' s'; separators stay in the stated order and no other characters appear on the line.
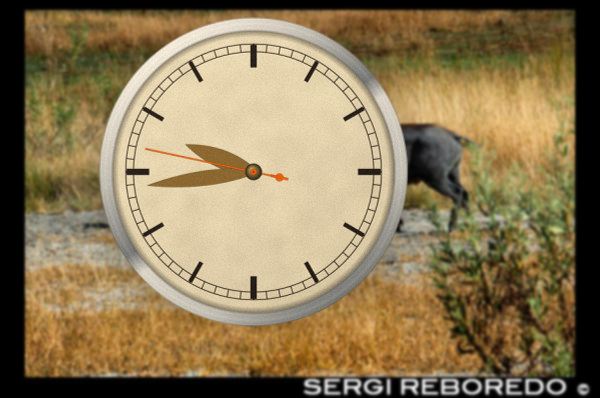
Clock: 9 h 43 min 47 s
